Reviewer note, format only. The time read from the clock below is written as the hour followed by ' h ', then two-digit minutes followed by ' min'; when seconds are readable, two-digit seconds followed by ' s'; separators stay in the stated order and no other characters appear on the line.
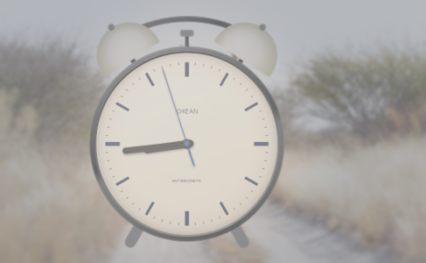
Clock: 8 h 43 min 57 s
